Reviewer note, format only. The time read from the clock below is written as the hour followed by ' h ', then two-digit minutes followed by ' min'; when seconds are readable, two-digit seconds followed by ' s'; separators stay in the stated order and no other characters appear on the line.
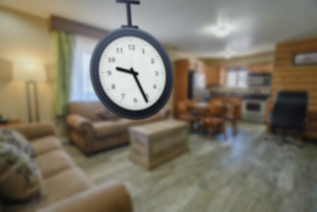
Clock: 9 h 26 min
